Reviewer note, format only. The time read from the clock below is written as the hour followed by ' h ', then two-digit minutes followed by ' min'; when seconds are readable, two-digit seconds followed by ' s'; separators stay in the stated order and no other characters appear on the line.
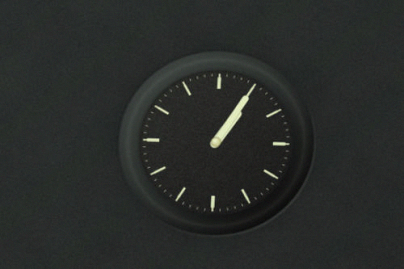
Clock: 1 h 05 min
